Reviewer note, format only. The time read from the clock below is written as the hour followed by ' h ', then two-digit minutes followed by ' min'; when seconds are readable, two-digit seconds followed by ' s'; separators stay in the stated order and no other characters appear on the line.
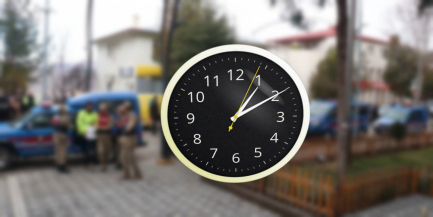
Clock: 1 h 10 min 04 s
